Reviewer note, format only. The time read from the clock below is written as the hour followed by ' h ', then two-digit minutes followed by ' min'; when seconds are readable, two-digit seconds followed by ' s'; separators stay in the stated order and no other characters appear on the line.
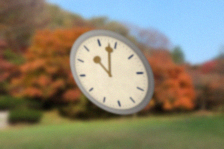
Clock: 11 h 03 min
